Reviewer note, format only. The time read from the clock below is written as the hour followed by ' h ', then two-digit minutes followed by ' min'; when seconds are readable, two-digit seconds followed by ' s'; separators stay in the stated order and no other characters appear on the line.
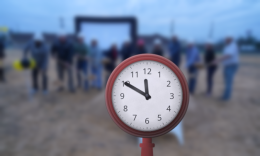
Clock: 11 h 50 min
